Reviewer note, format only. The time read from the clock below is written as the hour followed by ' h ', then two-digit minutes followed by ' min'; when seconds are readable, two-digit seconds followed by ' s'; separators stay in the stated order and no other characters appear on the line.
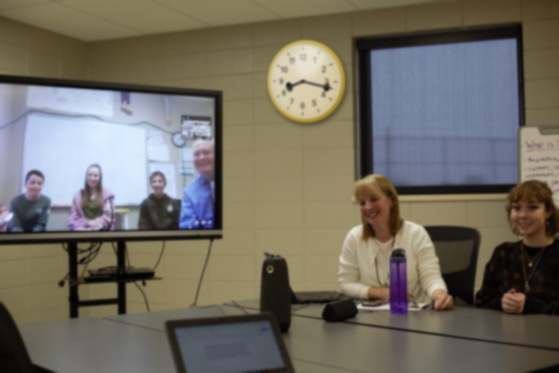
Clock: 8 h 17 min
